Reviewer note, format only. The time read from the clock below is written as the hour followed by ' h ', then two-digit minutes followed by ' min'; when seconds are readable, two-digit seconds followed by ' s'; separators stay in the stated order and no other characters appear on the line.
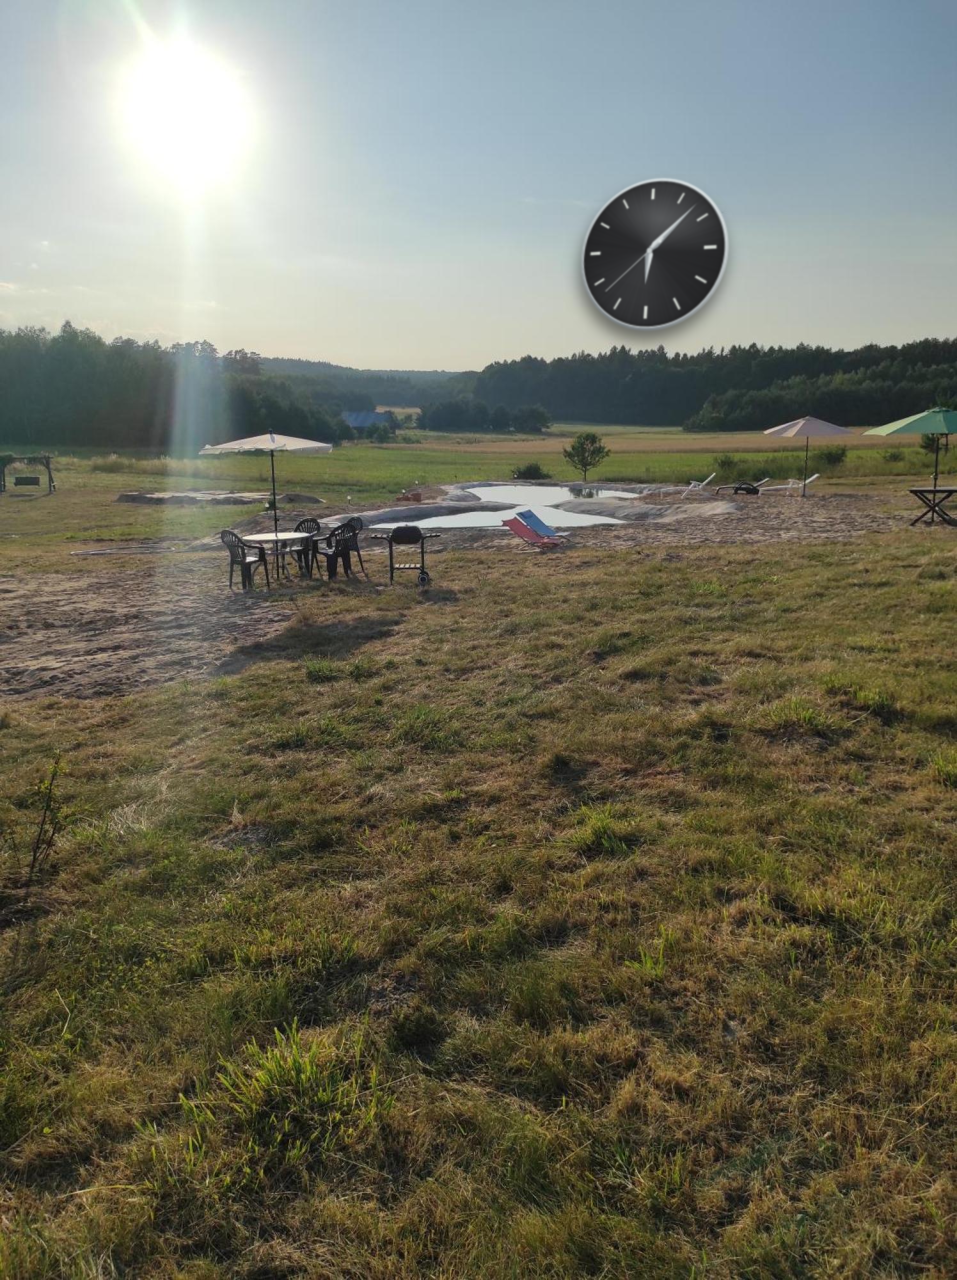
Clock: 6 h 07 min 38 s
